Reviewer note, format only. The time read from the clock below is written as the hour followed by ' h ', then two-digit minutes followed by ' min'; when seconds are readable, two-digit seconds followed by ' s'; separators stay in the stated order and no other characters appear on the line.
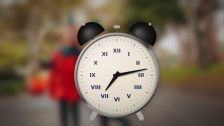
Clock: 7 h 13 min
